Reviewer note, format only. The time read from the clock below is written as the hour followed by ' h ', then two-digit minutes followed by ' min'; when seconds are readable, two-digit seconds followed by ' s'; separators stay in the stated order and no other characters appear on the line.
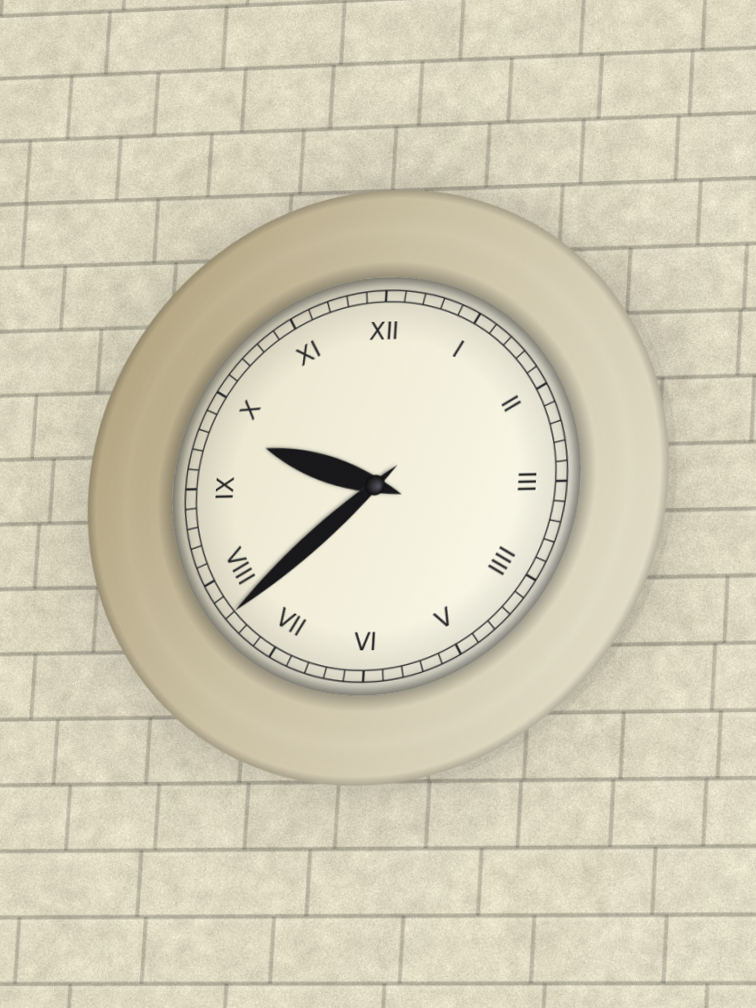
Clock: 9 h 38 min
